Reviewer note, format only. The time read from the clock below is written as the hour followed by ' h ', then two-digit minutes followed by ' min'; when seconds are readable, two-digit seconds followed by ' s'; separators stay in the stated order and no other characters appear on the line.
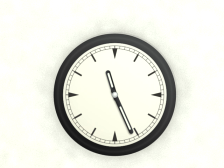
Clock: 11 h 26 min
